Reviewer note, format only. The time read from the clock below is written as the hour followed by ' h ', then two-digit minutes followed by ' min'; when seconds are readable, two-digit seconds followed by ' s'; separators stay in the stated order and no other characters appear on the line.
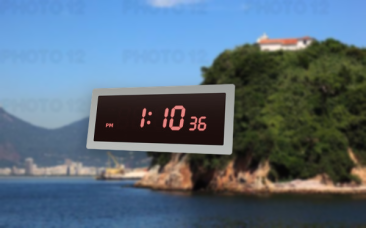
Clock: 1 h 10 min 36 s
